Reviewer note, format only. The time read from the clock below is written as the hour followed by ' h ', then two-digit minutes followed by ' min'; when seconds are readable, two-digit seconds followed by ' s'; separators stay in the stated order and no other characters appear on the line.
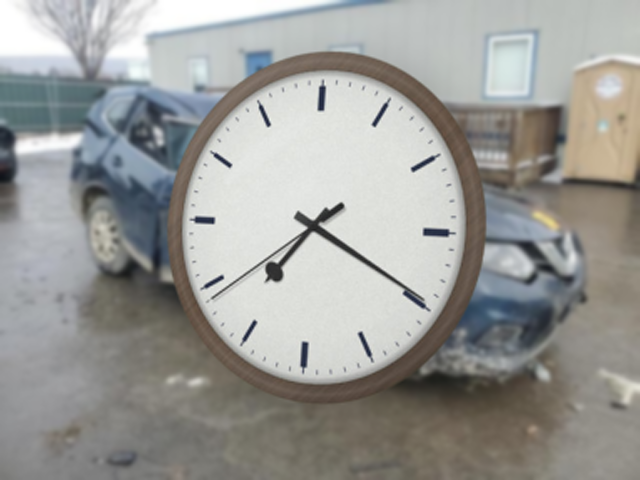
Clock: 7 h 19 min 39 s
